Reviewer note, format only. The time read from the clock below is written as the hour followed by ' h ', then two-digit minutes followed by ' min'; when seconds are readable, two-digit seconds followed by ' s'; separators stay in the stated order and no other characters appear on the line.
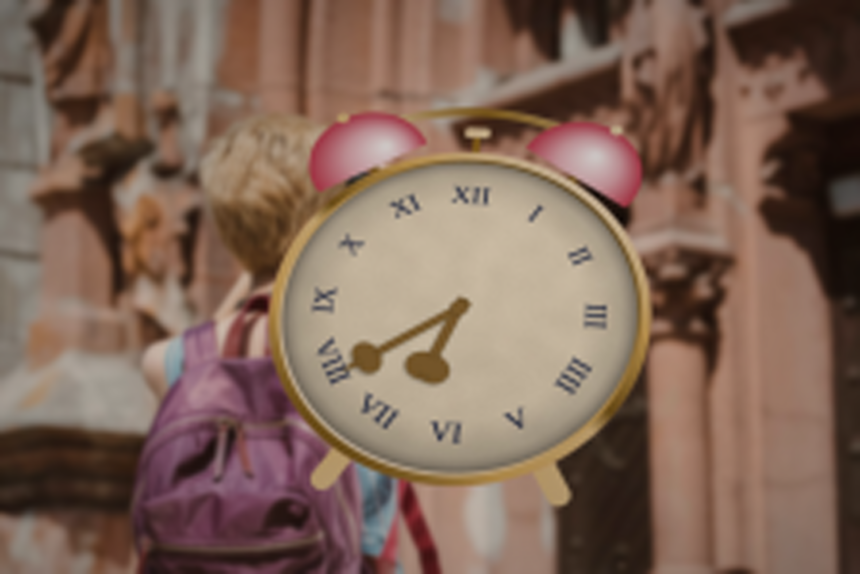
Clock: 6 h 39 min
